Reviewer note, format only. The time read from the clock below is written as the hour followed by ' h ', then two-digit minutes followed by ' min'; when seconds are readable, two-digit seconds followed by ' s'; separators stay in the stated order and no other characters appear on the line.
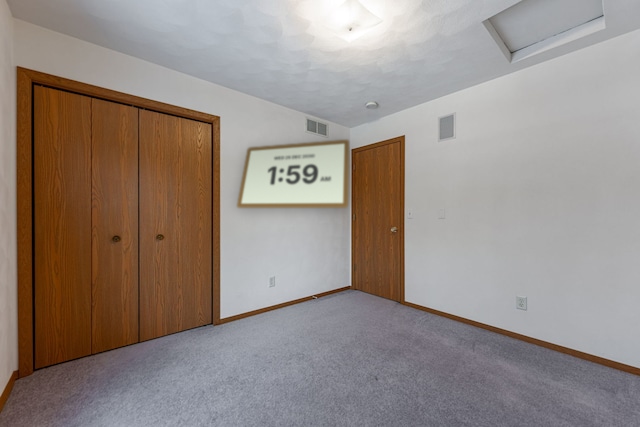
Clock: 1 h 59 min
